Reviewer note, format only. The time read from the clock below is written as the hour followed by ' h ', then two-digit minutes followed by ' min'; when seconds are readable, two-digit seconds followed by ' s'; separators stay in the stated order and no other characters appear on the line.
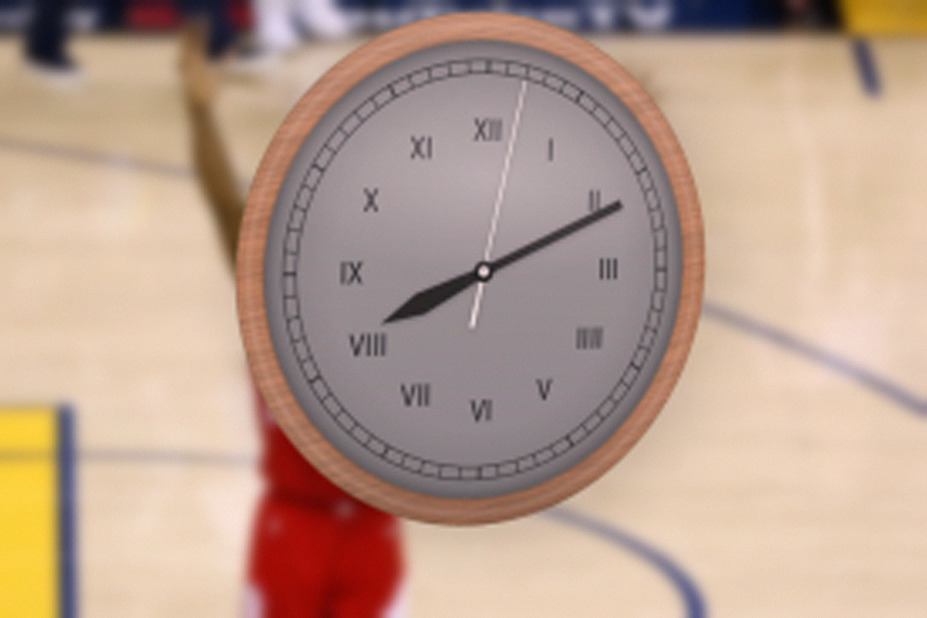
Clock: 8 h 11 min 02 s
